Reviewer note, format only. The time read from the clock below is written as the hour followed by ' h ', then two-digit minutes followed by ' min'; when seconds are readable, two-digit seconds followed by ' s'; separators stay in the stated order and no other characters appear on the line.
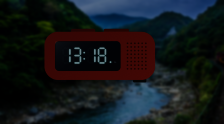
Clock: 13 h 18 min
